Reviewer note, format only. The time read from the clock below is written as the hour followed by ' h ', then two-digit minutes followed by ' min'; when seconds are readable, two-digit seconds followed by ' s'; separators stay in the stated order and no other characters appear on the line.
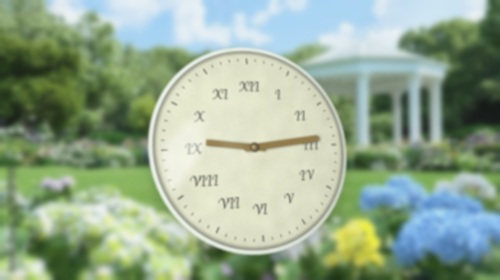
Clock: 9 h 14 min
